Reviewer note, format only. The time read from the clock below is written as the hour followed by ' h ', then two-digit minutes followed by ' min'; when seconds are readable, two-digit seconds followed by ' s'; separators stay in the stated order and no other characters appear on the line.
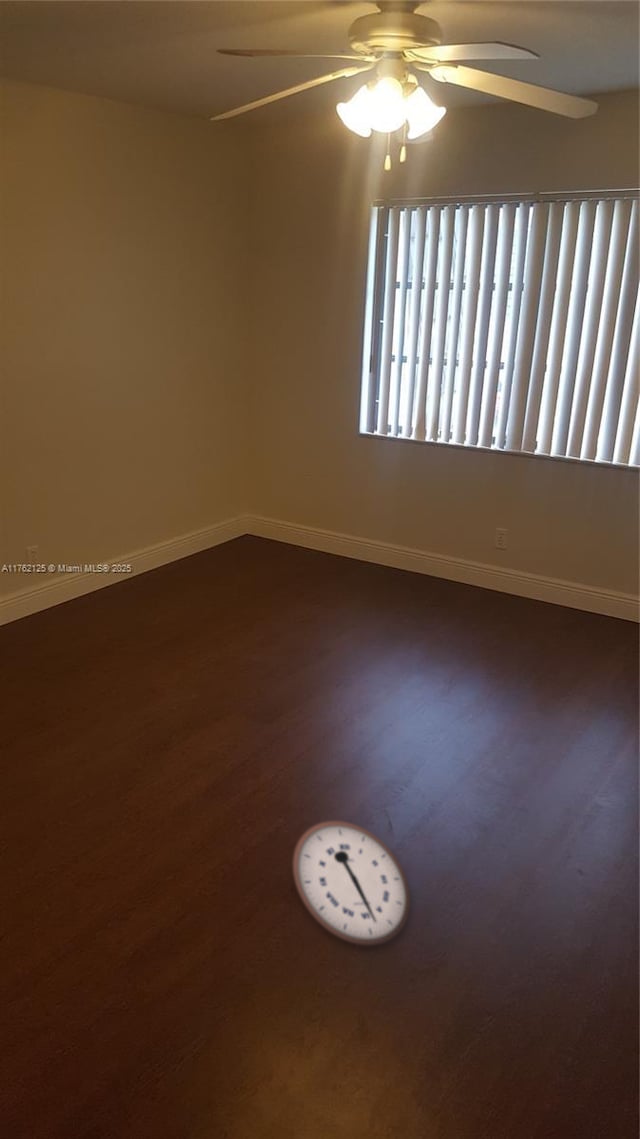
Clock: 11 h 28 min
